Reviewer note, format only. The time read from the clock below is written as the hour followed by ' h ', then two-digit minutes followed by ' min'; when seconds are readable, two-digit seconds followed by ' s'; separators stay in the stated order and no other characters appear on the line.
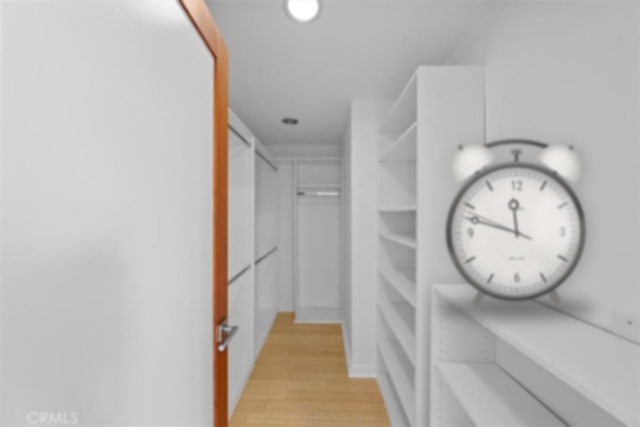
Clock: 11 h 47 min 49 s
